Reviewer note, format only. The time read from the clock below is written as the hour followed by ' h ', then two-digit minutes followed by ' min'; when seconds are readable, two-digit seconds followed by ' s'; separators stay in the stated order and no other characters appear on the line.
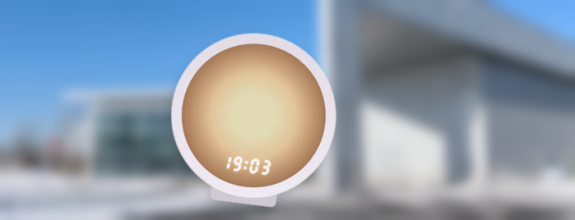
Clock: 19 h 03 min
